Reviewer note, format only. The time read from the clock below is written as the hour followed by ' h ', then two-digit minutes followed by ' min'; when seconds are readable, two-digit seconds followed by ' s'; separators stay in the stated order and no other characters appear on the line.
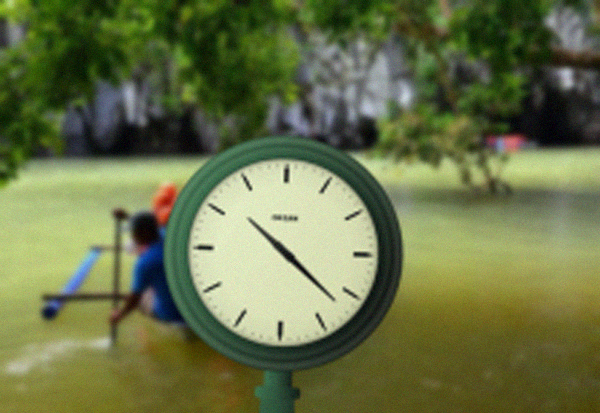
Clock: 10 h 22 min
